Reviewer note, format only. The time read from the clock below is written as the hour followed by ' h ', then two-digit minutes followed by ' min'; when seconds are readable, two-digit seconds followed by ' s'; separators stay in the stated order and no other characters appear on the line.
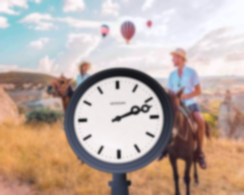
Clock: 2 h 12 min
